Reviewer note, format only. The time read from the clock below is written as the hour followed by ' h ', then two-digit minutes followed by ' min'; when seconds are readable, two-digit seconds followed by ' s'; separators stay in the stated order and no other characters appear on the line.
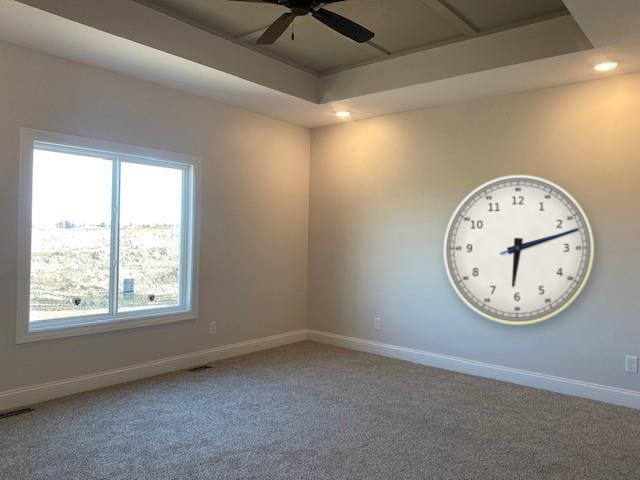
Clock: 6 h 12 min 12 s
